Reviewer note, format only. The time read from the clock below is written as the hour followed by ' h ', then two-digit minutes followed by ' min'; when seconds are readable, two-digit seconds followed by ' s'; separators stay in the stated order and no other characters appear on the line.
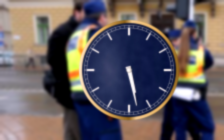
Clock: 5 h 28 min
